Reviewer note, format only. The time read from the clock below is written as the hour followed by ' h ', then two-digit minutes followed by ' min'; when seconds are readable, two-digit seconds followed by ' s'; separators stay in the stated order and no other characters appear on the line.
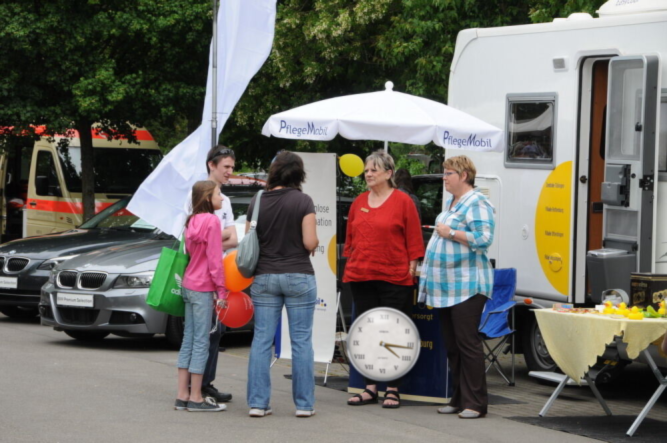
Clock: 4 h 16 min
